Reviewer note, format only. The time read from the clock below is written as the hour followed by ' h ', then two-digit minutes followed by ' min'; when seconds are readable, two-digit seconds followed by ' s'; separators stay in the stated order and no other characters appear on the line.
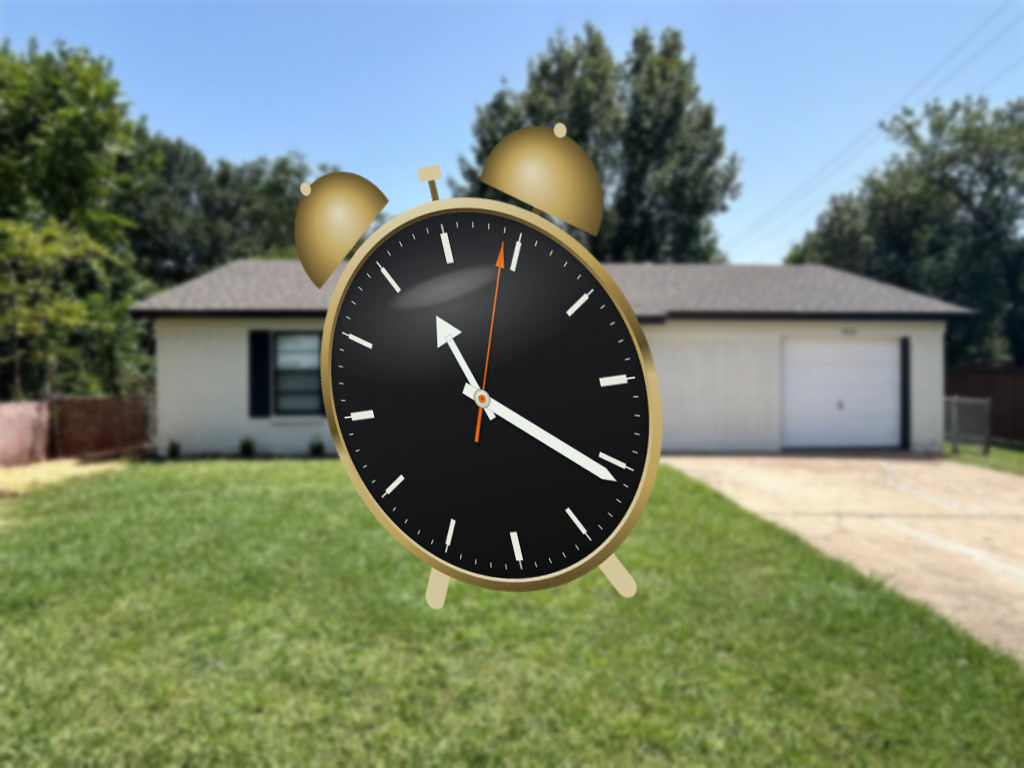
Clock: 11 h 21 min 04 s
